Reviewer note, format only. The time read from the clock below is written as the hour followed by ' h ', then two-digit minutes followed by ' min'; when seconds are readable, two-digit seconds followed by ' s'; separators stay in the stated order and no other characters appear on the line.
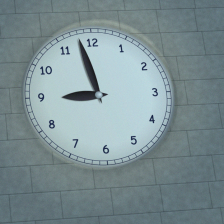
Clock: 8 h 58 min
